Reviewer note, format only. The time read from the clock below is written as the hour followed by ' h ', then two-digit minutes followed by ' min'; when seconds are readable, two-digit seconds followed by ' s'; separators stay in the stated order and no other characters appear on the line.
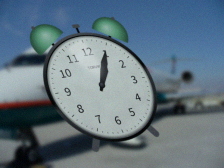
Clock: 1 h 05 min
